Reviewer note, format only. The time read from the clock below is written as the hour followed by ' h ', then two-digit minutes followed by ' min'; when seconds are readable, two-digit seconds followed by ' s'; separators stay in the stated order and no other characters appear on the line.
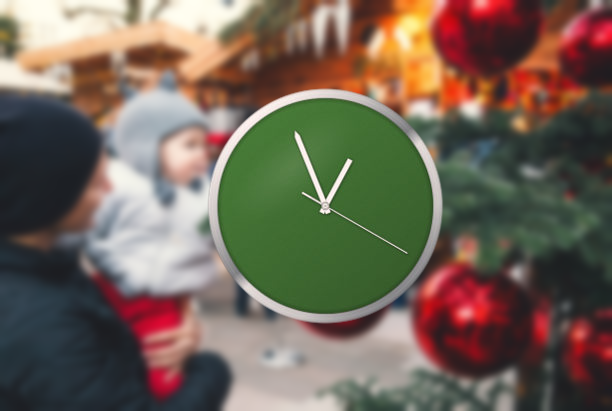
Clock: 12 h 56 min 20 s
